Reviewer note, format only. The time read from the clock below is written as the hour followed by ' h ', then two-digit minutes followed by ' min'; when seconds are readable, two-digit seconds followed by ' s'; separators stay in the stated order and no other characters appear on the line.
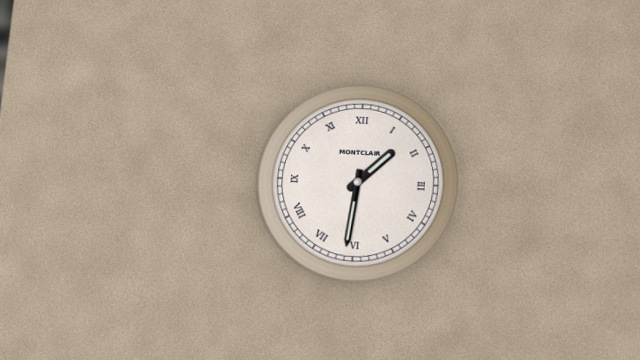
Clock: 1 h 31 min
